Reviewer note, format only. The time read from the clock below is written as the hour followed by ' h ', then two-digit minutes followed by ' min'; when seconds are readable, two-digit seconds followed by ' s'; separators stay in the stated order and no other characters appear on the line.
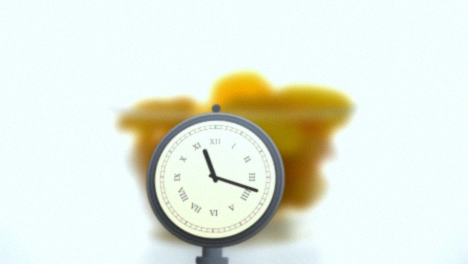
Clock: 11 h 18 min
